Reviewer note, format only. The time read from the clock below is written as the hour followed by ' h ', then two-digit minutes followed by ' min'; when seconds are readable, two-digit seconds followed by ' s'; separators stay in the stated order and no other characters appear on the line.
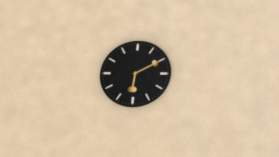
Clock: 6 h 10 min
